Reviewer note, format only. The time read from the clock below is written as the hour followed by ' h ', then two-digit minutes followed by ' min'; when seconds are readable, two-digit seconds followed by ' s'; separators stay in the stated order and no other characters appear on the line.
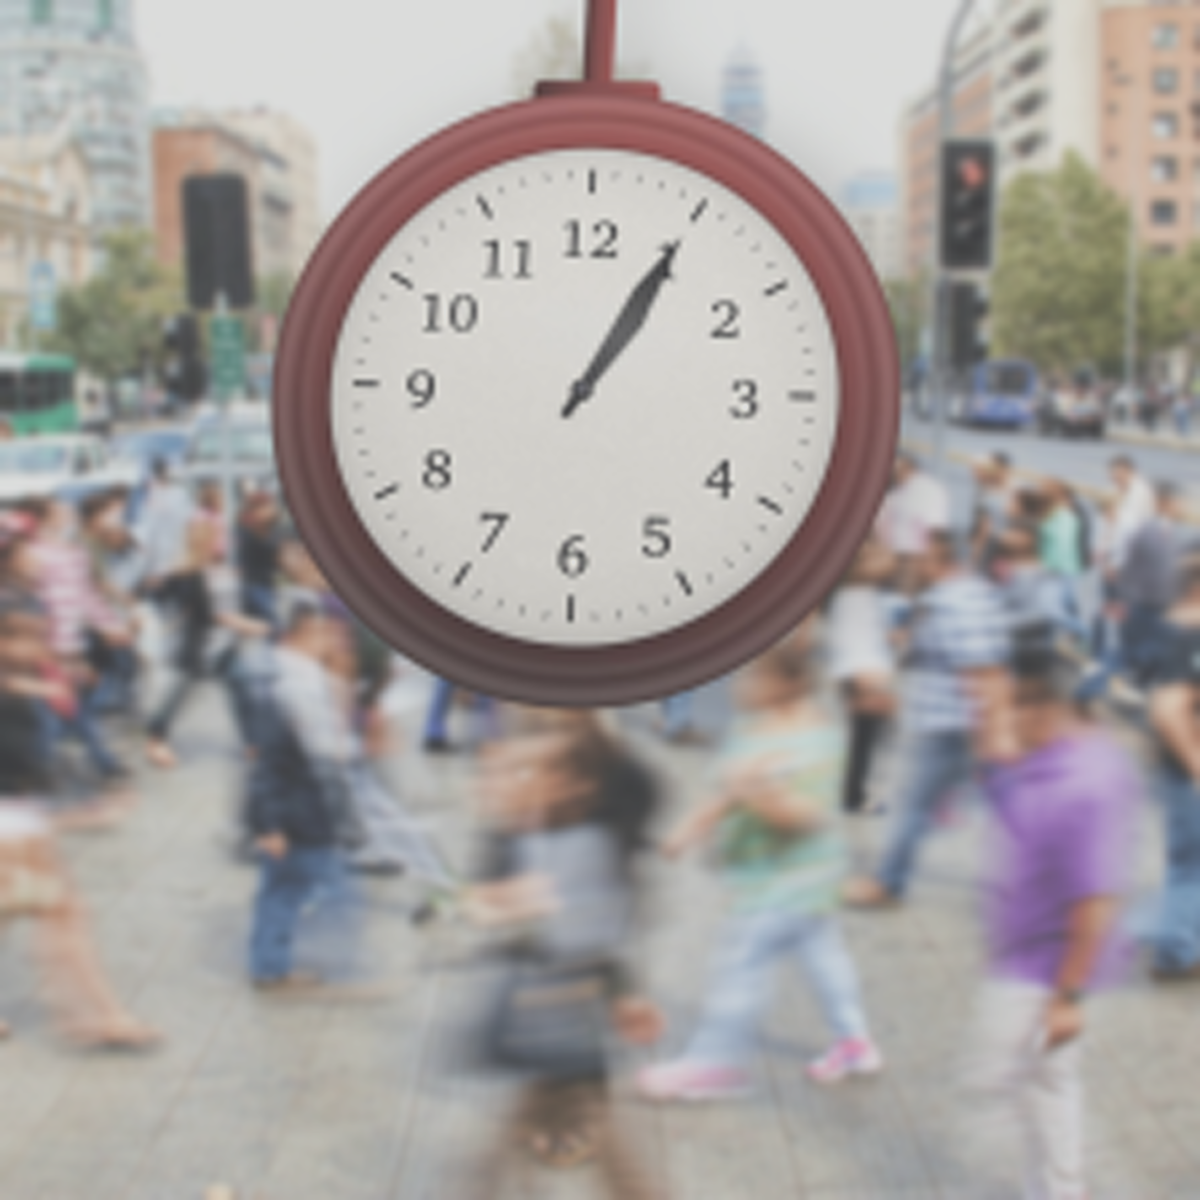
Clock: 1 h 05 min
